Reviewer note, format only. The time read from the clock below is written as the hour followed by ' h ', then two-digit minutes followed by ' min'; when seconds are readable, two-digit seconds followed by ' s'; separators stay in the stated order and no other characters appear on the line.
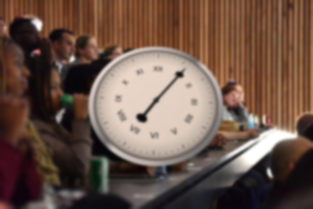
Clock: 7 h 06 min
